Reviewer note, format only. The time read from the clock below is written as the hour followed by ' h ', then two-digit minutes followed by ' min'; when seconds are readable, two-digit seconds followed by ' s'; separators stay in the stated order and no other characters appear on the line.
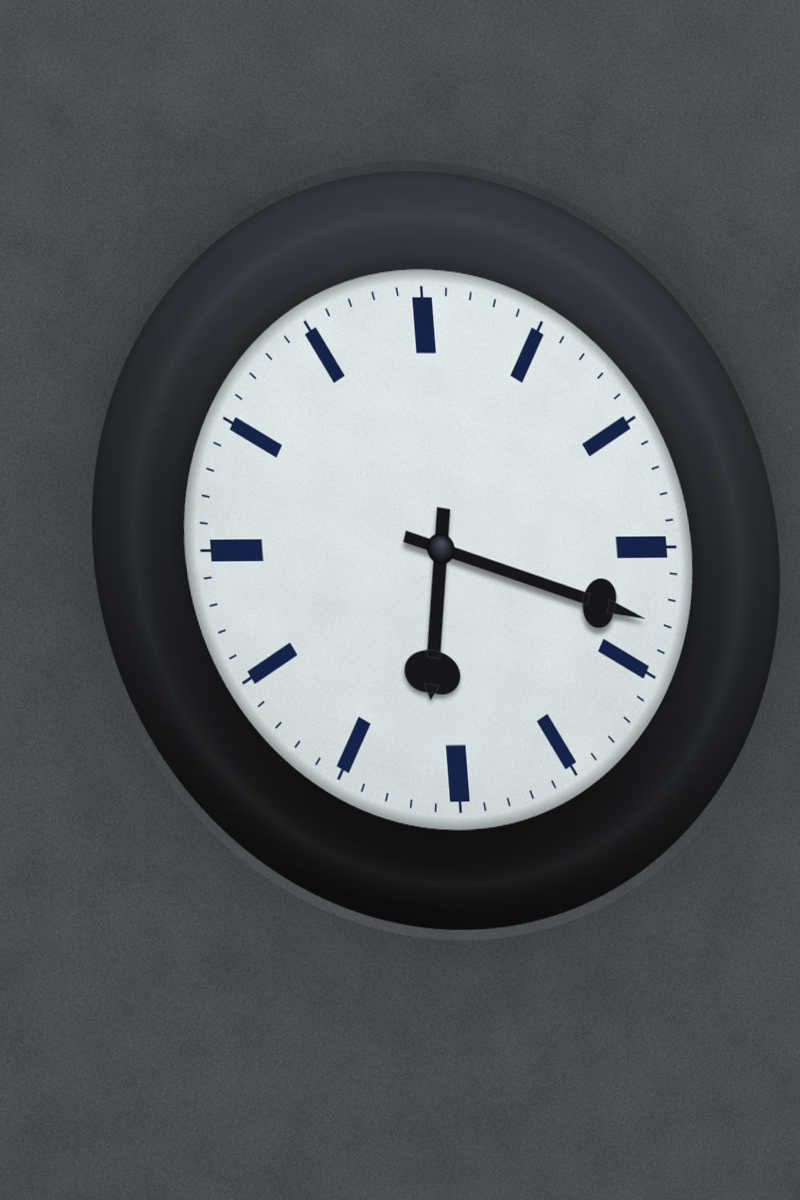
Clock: 6 h 18 min
